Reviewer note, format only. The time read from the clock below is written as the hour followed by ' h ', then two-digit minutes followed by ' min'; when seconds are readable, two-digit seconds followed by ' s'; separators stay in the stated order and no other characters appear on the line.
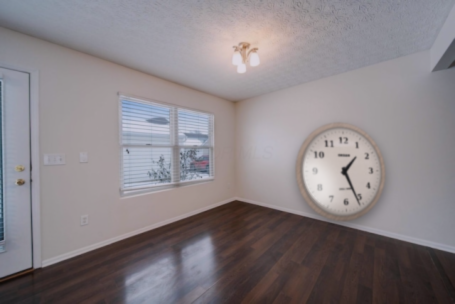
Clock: 1 h 26 min
